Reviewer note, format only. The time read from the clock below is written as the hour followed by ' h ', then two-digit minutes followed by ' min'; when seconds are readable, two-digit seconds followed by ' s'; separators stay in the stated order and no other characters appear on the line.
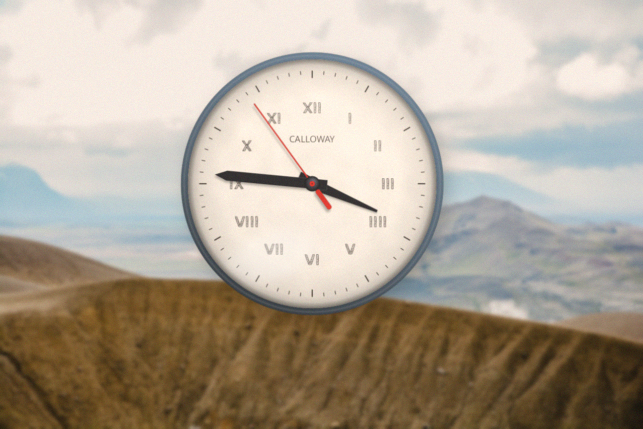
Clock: 3 h 45 min 54 s
